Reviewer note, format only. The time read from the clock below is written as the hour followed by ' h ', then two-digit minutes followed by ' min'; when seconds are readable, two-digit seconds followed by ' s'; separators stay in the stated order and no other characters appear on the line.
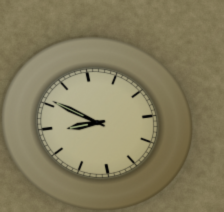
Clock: 8 h 51 min
